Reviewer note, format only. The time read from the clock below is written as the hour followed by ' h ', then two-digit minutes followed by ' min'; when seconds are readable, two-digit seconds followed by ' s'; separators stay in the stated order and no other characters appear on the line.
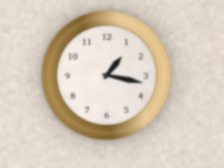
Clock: 1 h 17 min
